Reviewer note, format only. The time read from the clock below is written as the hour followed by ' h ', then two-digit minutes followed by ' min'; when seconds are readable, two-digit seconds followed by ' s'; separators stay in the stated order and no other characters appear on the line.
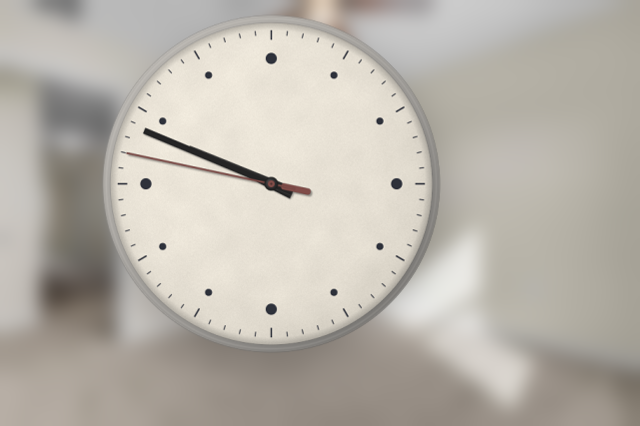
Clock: 9 h 48 min 47 s
